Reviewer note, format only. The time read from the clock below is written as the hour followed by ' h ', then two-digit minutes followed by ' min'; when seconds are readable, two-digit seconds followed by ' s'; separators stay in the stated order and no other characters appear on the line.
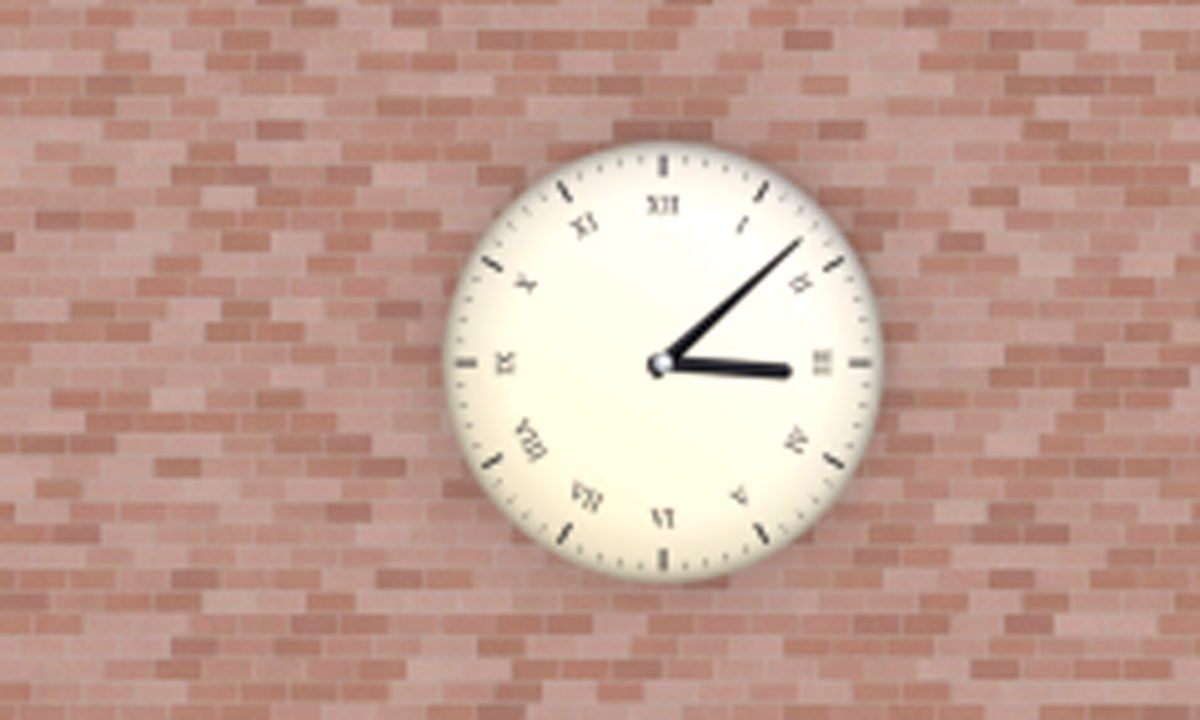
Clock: 3 h 08 min
